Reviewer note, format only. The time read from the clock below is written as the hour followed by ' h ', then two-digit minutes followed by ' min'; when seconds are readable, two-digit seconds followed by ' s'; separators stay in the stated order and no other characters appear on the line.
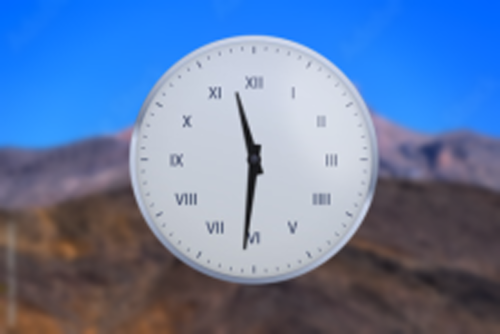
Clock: 11 h 31 min
